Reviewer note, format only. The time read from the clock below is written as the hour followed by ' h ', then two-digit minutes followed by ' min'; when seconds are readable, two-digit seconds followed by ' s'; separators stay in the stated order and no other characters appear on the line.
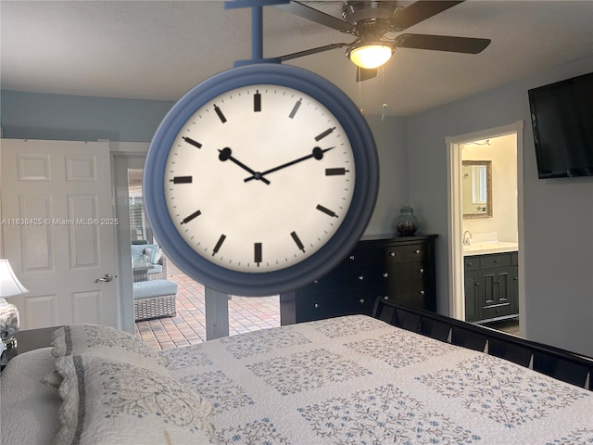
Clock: 10 h 12 min
